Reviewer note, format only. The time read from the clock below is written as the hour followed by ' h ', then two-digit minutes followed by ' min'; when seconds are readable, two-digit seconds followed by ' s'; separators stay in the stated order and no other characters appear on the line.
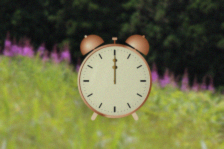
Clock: 12 h 00 min
